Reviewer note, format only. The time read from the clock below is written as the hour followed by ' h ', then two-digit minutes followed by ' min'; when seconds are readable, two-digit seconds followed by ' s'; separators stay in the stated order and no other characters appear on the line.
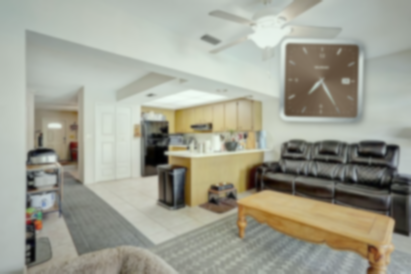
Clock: 7 h 25 min
